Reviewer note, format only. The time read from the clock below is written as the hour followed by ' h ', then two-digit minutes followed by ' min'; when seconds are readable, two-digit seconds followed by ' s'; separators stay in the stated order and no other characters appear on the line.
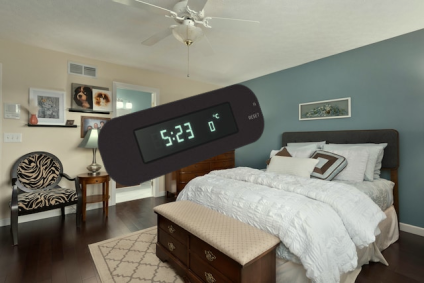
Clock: 5 h 23 min
